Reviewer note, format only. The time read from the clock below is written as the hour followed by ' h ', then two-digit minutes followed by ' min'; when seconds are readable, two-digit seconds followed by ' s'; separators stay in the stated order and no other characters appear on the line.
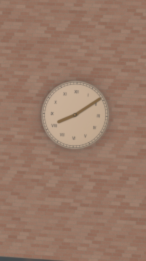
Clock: 8 h 09 min
